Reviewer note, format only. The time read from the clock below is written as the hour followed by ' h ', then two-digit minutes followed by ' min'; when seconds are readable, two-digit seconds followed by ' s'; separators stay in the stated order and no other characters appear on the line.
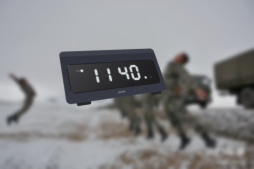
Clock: 11 h 40 min
